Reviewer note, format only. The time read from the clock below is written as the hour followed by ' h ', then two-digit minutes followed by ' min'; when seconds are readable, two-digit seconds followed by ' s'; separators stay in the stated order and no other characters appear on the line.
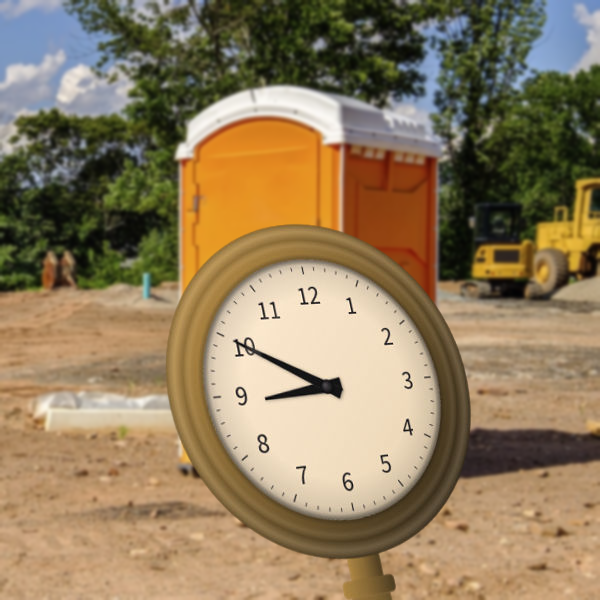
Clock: 8 h 50 min
